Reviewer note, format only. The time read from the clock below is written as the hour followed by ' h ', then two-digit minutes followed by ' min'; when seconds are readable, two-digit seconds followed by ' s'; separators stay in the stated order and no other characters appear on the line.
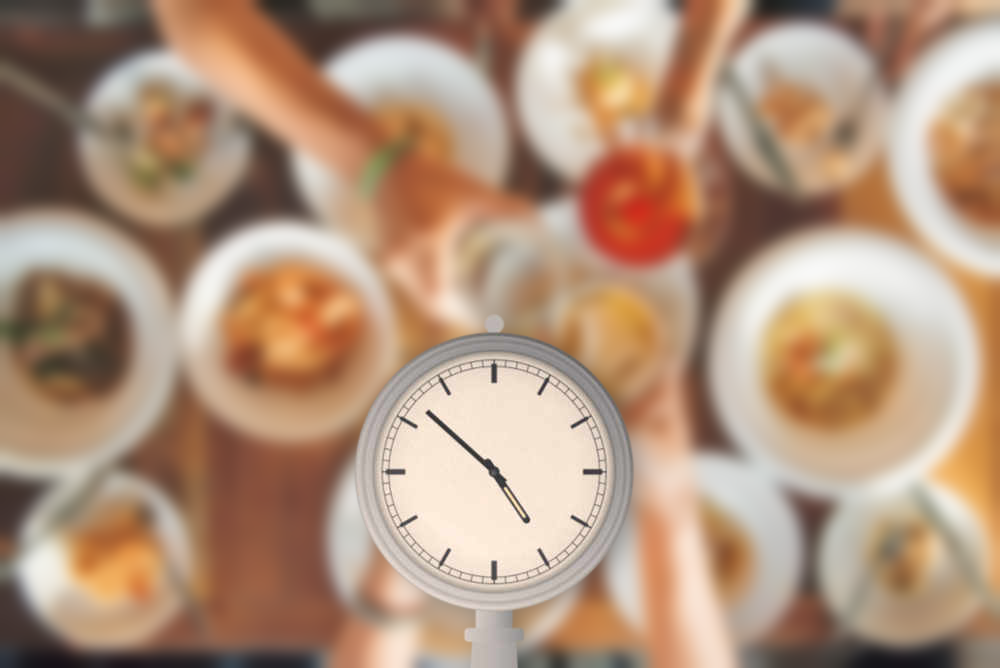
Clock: 4 h 52 min
